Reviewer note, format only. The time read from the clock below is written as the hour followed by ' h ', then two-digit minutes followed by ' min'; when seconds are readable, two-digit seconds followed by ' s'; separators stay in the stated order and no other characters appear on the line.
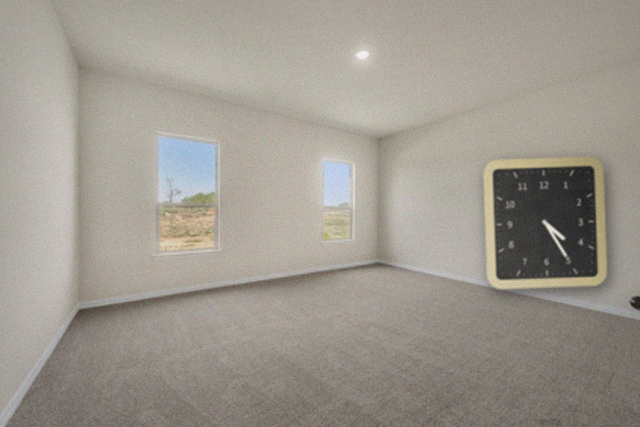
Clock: 4 h 25 min
